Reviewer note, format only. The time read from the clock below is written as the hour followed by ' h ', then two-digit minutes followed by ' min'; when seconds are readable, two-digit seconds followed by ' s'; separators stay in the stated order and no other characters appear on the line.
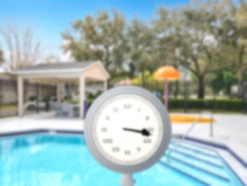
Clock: 3 h 17 min
